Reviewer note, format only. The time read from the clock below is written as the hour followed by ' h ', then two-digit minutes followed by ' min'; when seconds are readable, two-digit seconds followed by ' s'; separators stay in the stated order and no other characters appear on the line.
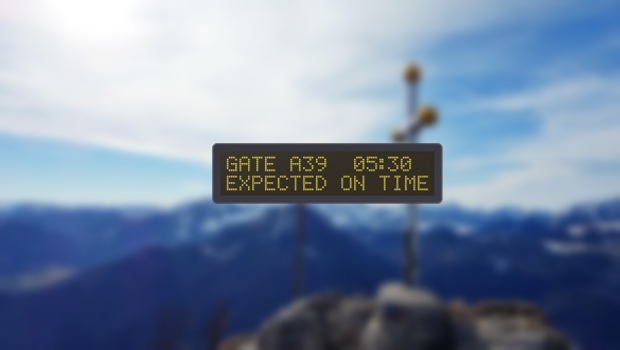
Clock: 5 h 30 min
